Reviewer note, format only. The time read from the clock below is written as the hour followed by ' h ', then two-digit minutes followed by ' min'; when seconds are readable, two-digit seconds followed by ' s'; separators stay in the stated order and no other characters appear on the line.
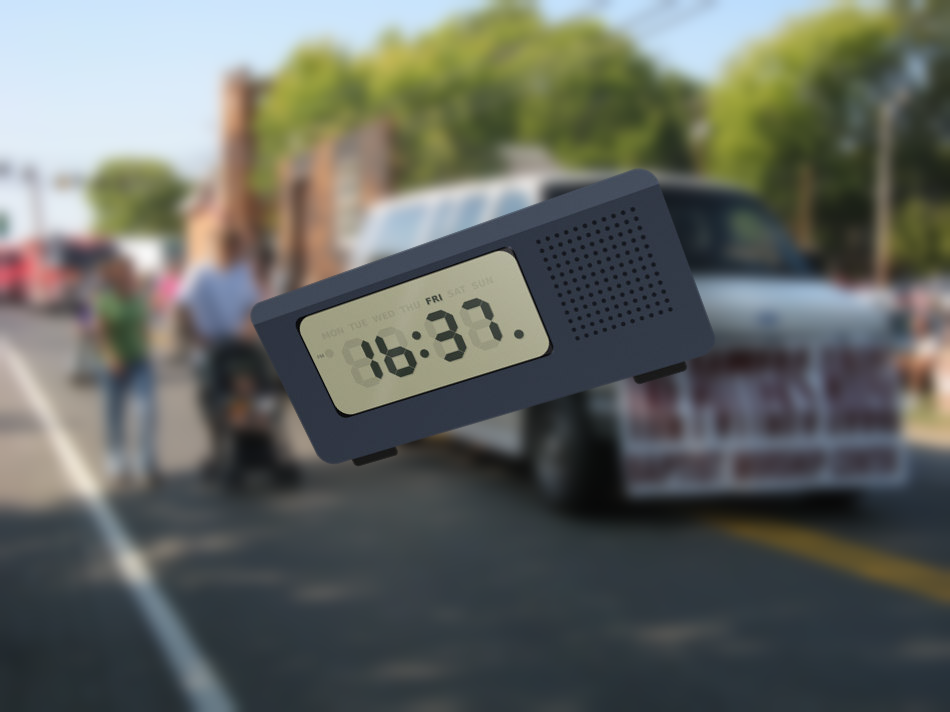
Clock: 16 h 37 min
